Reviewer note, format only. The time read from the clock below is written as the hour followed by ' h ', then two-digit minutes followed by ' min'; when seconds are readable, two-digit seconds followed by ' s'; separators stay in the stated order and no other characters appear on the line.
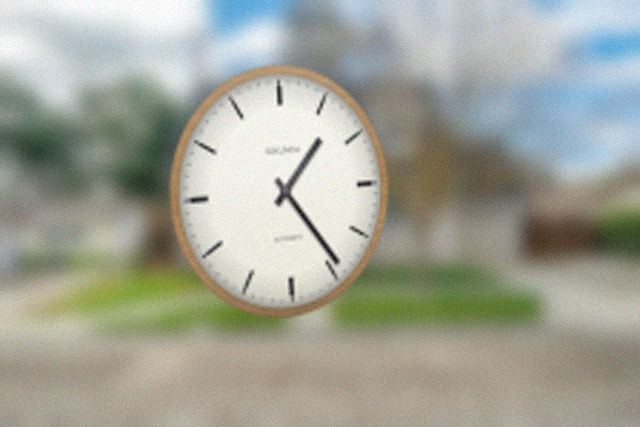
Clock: 1 h 24 min
